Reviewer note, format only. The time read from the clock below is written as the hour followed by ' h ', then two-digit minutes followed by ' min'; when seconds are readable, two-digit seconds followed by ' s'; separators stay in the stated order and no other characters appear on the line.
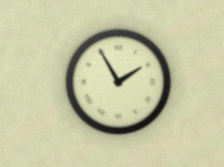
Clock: 1 h 55 min
